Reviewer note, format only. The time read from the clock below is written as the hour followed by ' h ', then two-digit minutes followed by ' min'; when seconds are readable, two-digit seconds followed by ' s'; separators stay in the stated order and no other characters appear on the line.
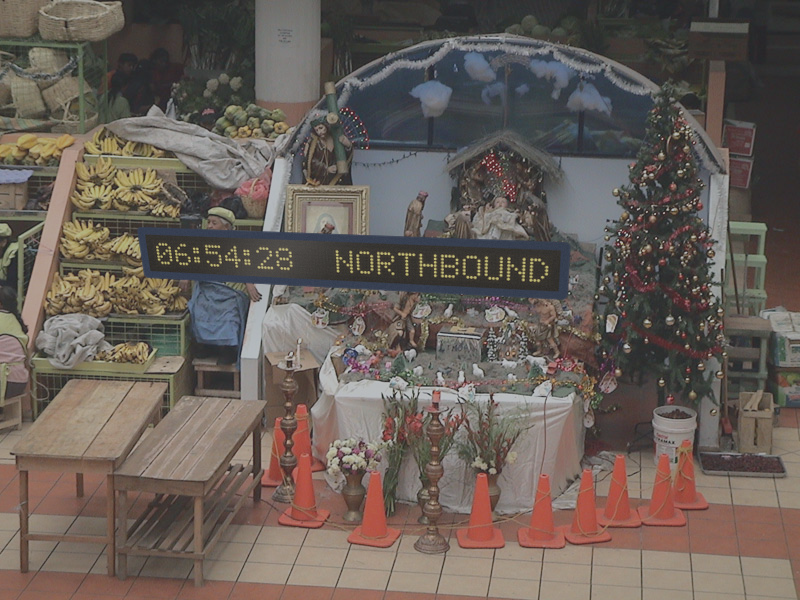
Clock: 6 h 54 min 28 s
